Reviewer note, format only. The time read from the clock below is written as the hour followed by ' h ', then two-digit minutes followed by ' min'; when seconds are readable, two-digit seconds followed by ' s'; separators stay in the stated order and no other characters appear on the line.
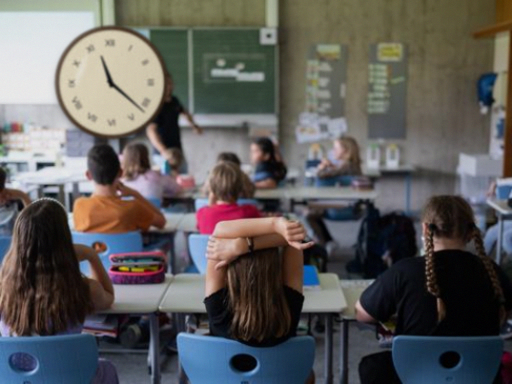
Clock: 11 h 22 min
